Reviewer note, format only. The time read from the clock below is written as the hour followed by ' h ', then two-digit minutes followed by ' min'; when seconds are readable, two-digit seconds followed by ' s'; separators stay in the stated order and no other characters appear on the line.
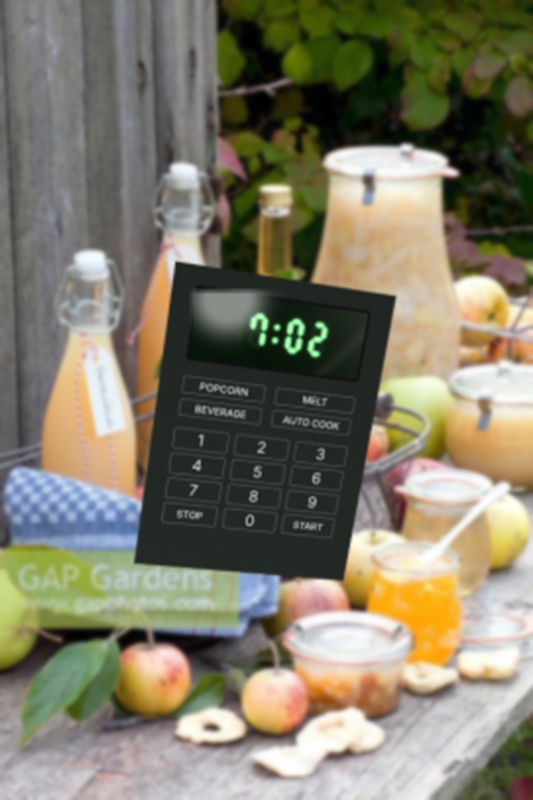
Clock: 7 h 02 min
